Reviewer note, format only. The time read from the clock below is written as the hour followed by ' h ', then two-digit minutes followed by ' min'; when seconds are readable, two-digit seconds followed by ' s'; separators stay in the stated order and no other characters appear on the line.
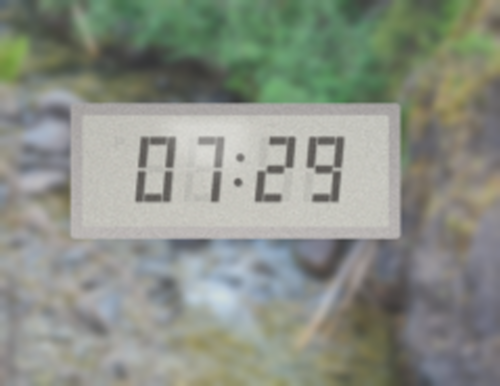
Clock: 7 h 29 min
